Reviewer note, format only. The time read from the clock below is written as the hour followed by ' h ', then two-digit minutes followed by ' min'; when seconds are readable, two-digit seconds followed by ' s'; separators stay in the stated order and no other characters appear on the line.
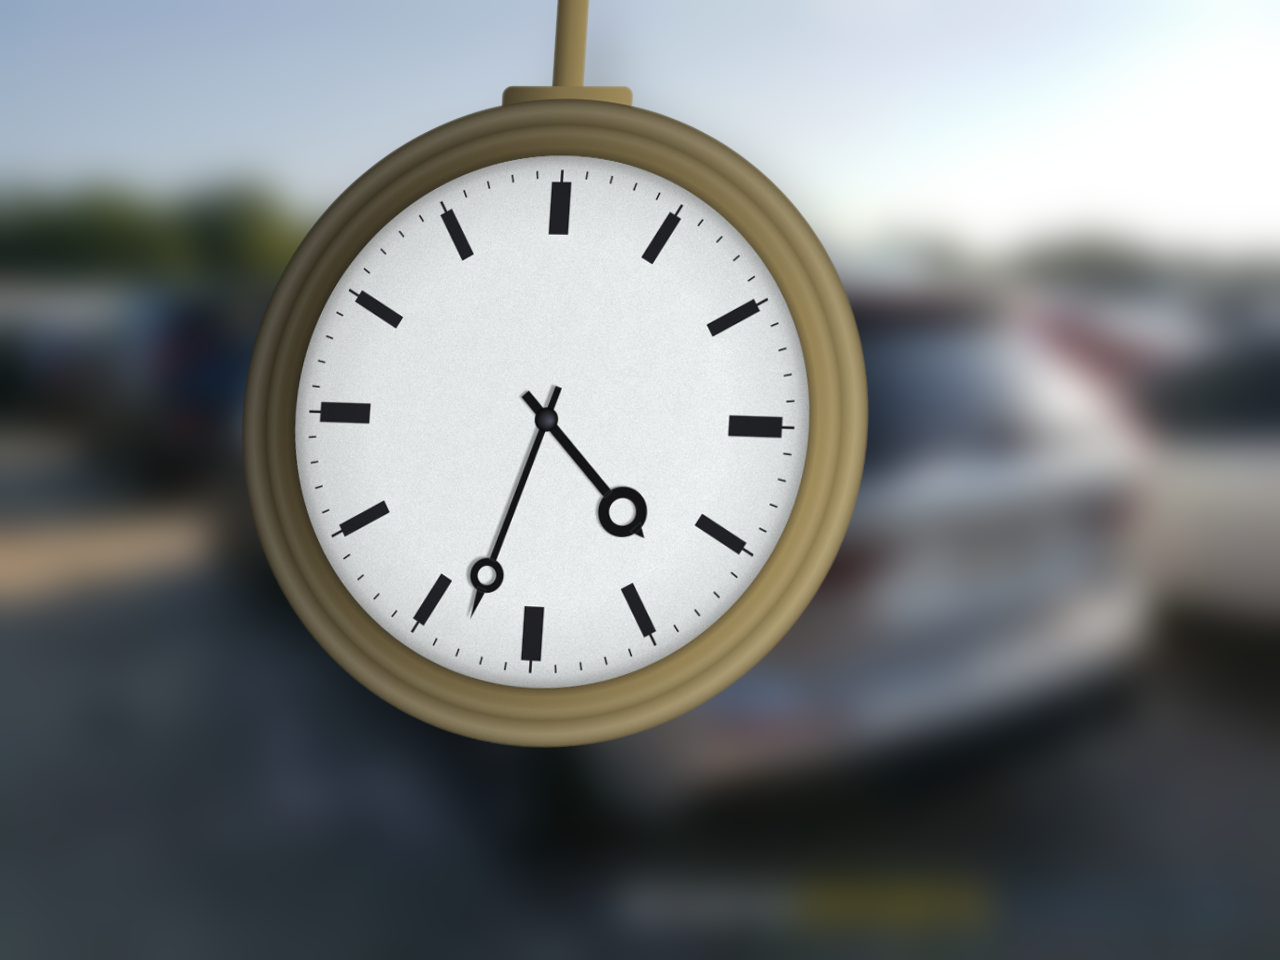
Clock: 4 h 33 min
